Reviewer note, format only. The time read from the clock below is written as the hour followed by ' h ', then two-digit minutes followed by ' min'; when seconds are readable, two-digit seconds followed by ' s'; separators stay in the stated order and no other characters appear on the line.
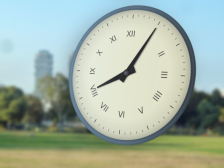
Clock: 8 h 05 min
